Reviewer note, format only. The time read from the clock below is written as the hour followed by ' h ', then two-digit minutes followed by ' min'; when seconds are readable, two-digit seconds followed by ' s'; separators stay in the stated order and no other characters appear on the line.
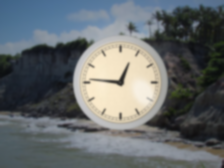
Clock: 12 h 46 min
